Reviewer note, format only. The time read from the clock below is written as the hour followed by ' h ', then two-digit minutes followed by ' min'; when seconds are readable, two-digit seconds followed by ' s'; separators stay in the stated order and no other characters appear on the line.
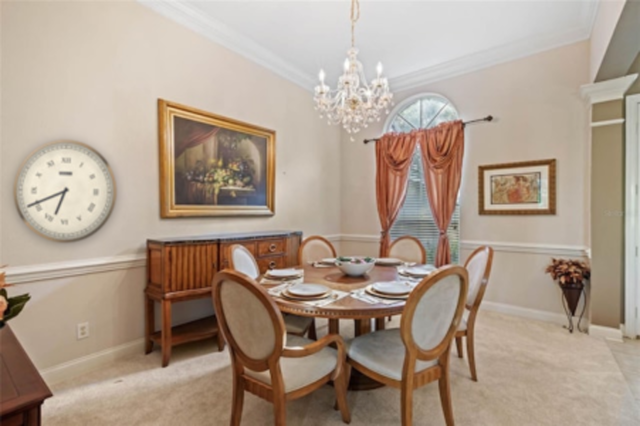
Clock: 6 h 41 min
